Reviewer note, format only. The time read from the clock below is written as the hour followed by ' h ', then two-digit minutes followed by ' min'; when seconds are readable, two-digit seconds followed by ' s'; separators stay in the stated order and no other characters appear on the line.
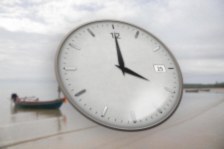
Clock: 4 h 00 min
